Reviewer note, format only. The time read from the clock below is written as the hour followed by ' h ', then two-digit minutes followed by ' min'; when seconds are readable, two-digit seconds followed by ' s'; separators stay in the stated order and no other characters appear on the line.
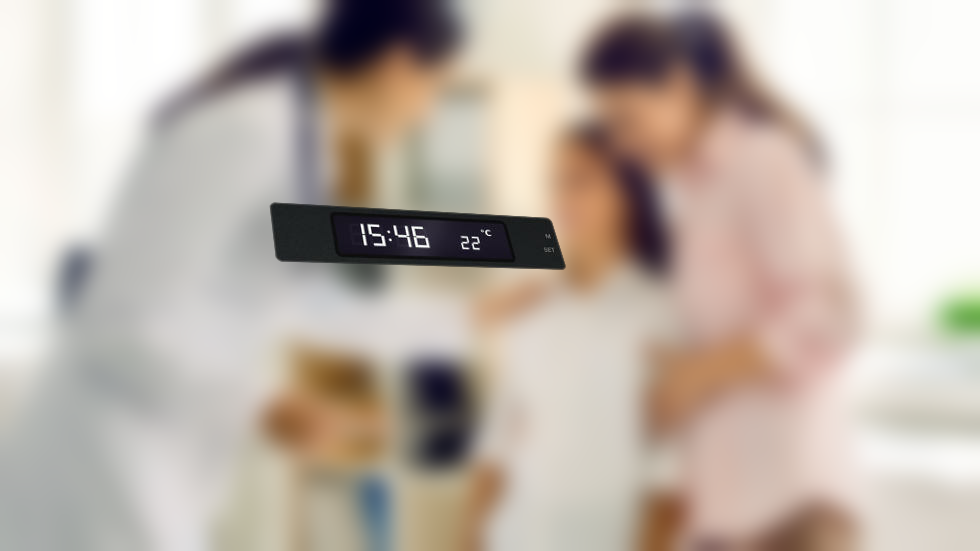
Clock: 15 h 46 min
